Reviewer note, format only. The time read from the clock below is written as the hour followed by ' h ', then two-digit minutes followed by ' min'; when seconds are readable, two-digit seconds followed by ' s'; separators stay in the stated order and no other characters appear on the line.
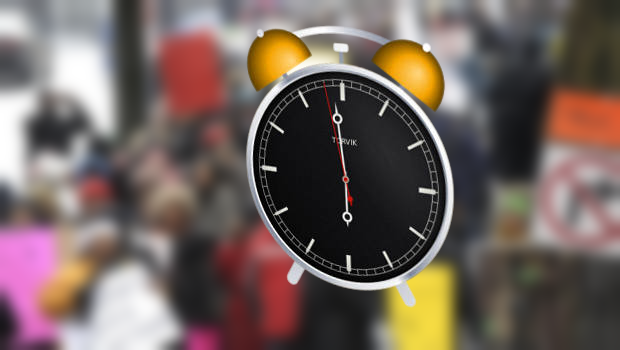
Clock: 5 h 58 min 58 s
